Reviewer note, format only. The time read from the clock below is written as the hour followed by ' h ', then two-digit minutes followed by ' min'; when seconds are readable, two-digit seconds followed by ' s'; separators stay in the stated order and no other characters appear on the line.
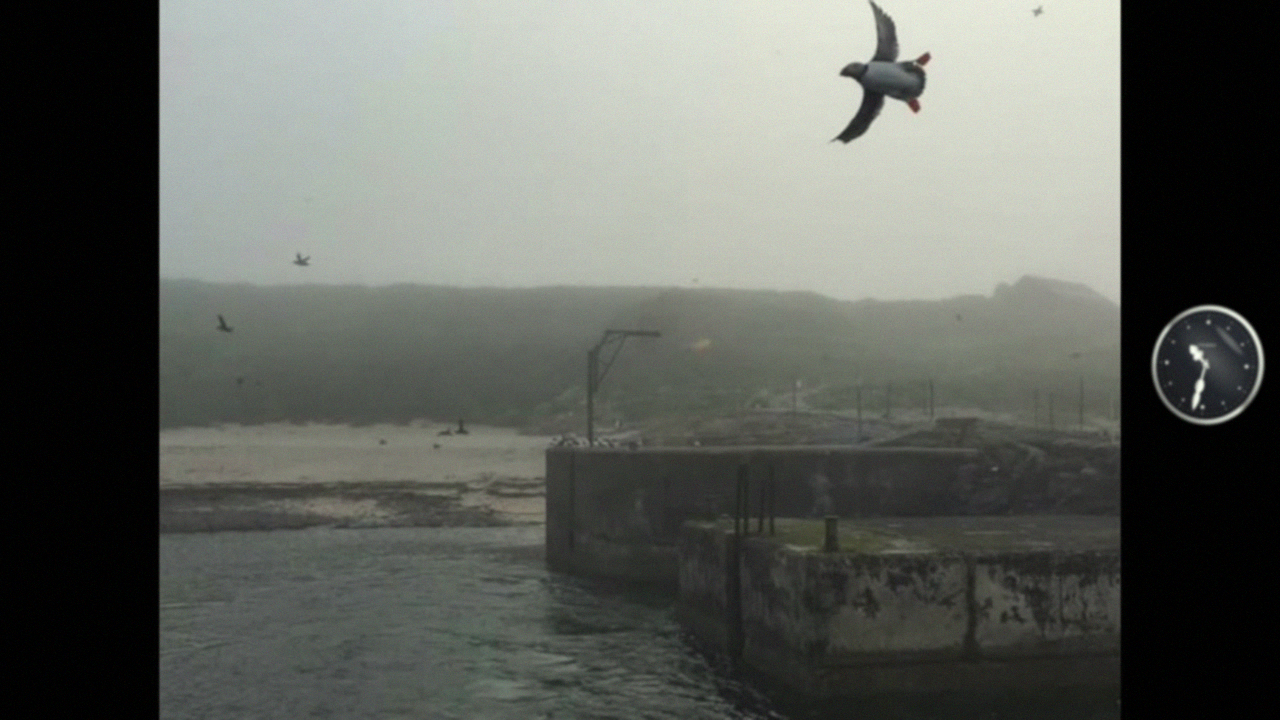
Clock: 10 h 32 min
